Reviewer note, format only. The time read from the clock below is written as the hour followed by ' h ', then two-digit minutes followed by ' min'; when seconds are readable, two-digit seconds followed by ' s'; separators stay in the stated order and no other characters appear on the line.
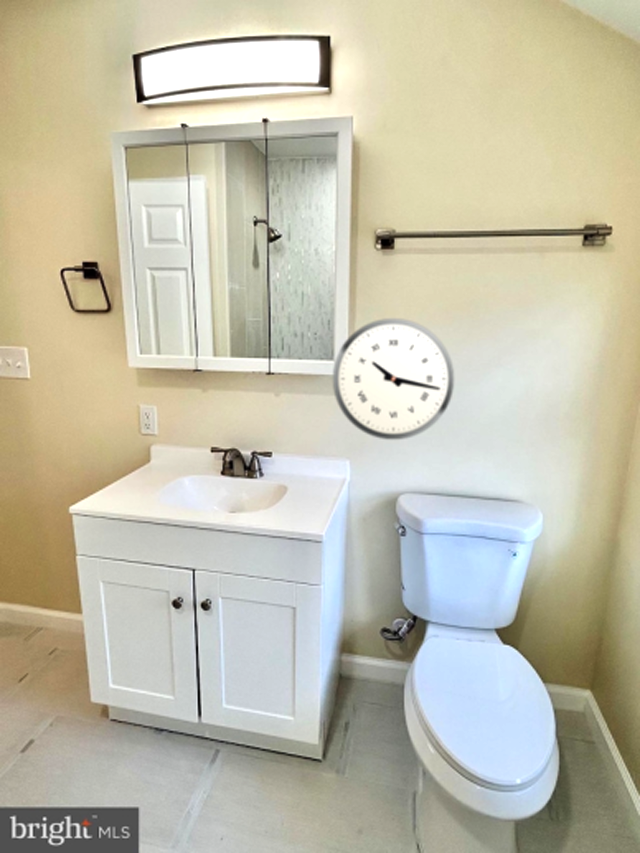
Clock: 10 h 17 min
